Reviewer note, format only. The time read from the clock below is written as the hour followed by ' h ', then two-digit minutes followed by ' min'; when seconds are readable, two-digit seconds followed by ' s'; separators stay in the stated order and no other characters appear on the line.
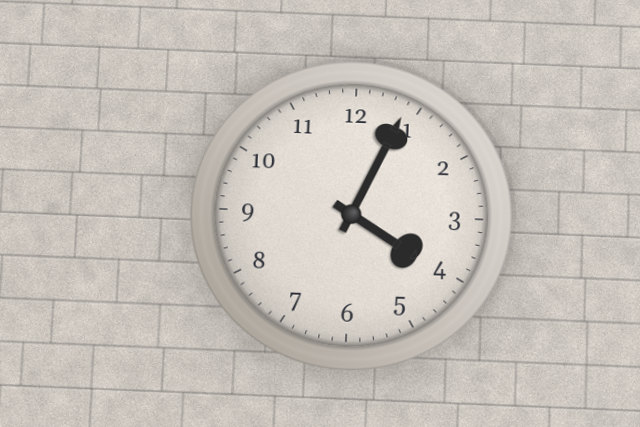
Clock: 4 h 04 min
